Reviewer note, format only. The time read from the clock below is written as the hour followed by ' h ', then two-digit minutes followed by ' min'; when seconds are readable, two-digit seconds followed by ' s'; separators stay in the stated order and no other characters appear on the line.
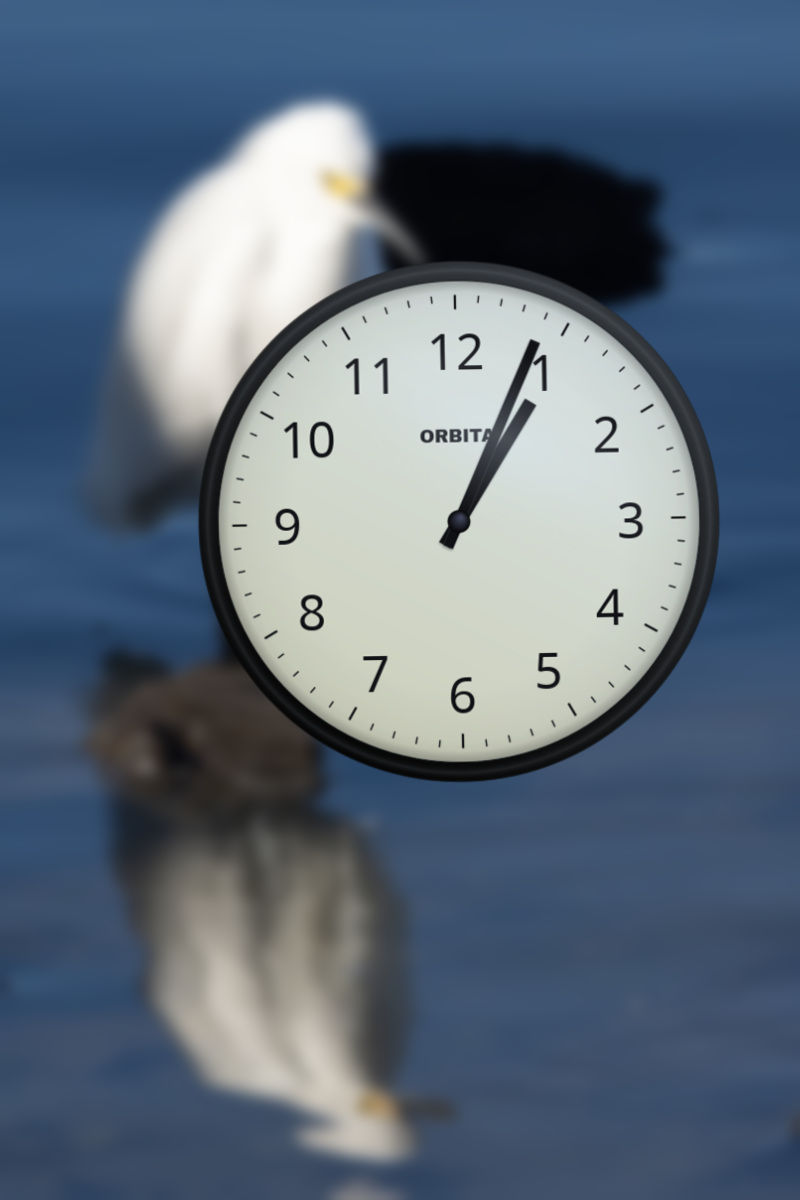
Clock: 1 h 04 min
